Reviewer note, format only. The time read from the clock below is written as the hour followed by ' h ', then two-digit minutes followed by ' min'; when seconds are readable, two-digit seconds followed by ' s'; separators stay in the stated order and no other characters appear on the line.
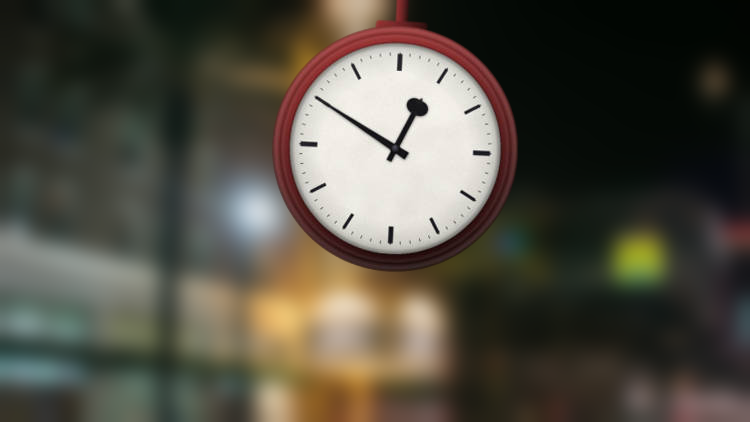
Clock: 12 h 50 min
